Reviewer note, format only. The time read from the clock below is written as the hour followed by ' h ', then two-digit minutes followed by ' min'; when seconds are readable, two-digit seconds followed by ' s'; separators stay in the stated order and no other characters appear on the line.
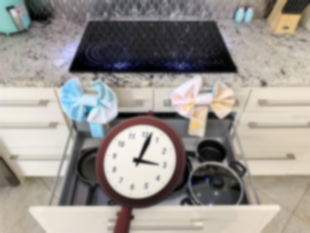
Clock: 3 h 02 min
